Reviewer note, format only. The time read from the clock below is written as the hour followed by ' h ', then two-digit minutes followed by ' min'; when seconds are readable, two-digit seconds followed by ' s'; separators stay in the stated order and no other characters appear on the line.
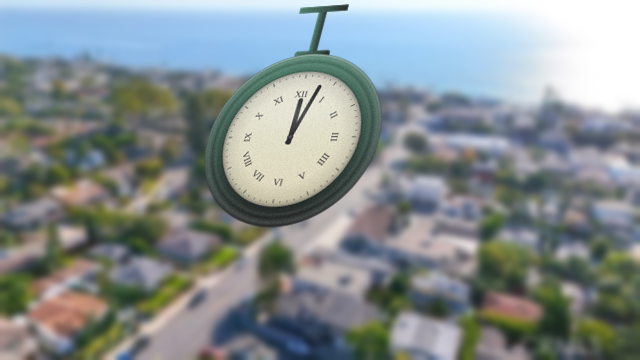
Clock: 12 h 03 min
